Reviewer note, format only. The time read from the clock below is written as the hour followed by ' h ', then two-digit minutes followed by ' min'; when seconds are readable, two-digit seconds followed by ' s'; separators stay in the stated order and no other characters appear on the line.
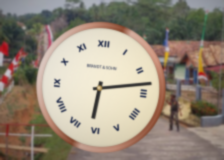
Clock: 6 h 13 min
